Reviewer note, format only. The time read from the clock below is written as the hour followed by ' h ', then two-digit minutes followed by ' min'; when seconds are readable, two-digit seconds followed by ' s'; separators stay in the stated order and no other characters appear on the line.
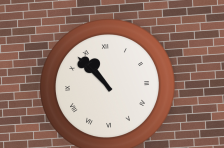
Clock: 10 h 53 min
